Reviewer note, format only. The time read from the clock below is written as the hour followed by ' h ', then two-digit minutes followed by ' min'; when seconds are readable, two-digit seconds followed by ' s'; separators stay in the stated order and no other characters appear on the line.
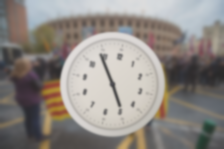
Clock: 4 h 54 min
